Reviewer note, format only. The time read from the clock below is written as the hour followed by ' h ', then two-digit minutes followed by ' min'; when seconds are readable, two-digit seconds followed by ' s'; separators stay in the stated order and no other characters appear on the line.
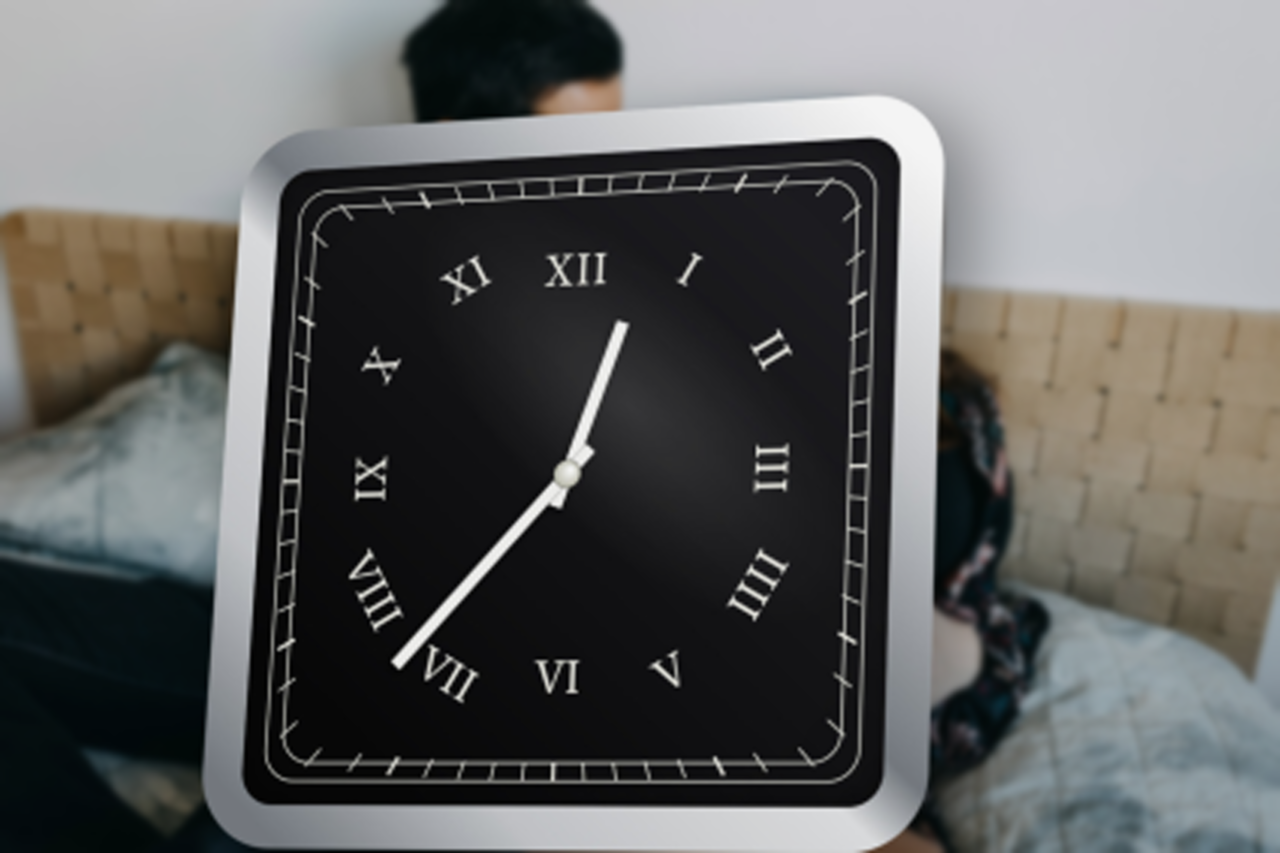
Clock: 12 h 37 min
